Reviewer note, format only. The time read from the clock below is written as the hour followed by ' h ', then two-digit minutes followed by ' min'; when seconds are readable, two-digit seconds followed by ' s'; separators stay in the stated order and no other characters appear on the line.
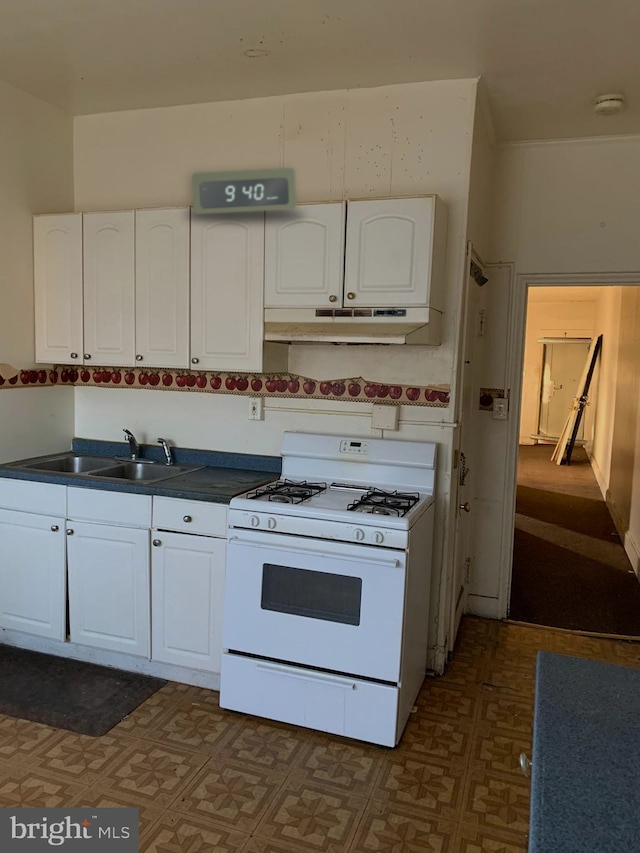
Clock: 9 h 40 min
